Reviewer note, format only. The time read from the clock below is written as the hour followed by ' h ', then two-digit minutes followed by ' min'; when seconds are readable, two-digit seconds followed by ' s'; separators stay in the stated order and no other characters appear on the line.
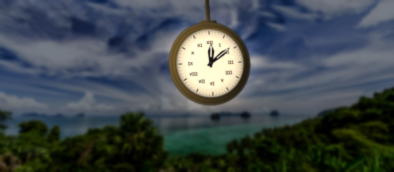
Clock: 12 h 09 min
